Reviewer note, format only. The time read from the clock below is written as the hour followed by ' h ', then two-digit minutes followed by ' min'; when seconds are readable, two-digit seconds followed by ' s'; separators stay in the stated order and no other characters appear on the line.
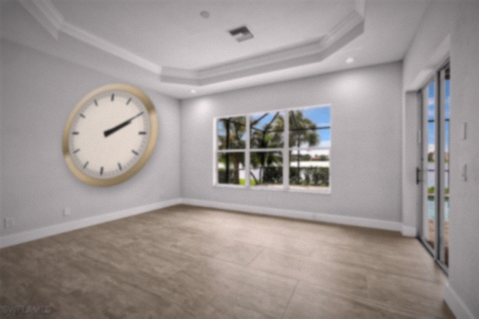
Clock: 2 h 10 min
